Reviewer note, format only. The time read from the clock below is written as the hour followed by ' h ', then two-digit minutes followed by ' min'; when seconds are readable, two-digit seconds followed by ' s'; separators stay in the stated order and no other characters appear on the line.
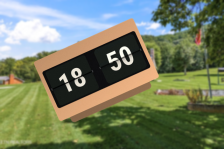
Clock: 18 h 50 min
